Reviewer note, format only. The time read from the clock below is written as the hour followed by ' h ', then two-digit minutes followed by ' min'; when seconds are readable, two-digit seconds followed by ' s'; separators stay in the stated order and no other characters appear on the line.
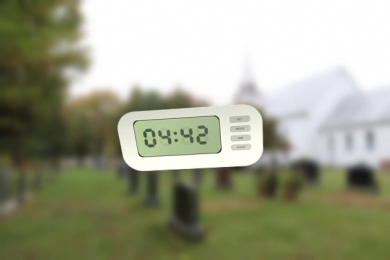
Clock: 4 h 42 min
